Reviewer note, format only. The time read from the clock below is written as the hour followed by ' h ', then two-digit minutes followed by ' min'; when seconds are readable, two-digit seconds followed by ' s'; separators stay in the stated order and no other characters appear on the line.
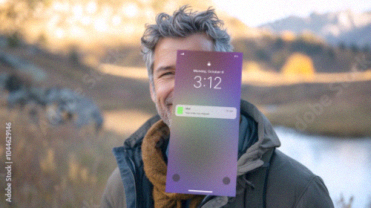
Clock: 3 h 12 min
